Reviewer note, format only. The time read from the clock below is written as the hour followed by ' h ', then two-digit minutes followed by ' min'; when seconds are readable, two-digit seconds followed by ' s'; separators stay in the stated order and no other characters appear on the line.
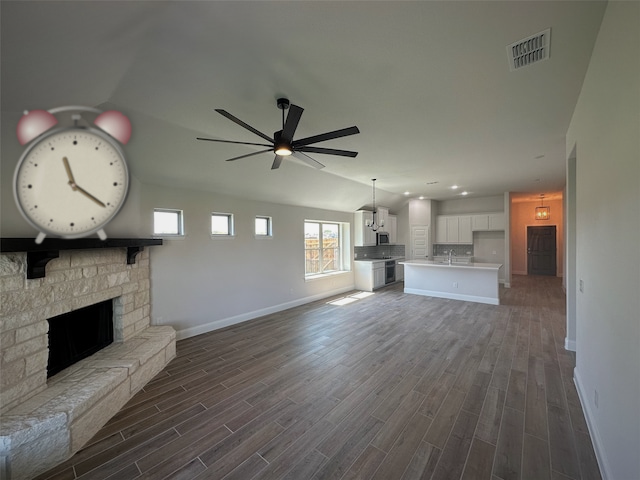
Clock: 11 h 21 min
